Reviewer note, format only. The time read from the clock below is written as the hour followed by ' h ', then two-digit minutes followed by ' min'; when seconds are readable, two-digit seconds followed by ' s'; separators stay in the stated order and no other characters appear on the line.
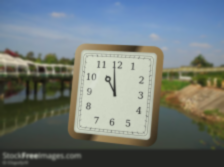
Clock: 10 h 59 min
